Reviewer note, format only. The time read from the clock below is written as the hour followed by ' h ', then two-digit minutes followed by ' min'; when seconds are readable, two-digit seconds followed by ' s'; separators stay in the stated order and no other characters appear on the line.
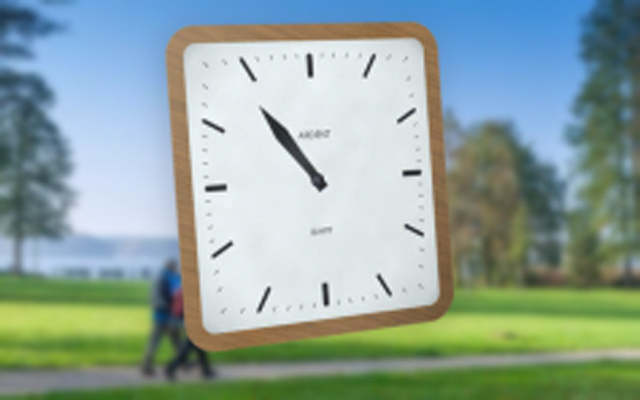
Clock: 10 h 54 min
